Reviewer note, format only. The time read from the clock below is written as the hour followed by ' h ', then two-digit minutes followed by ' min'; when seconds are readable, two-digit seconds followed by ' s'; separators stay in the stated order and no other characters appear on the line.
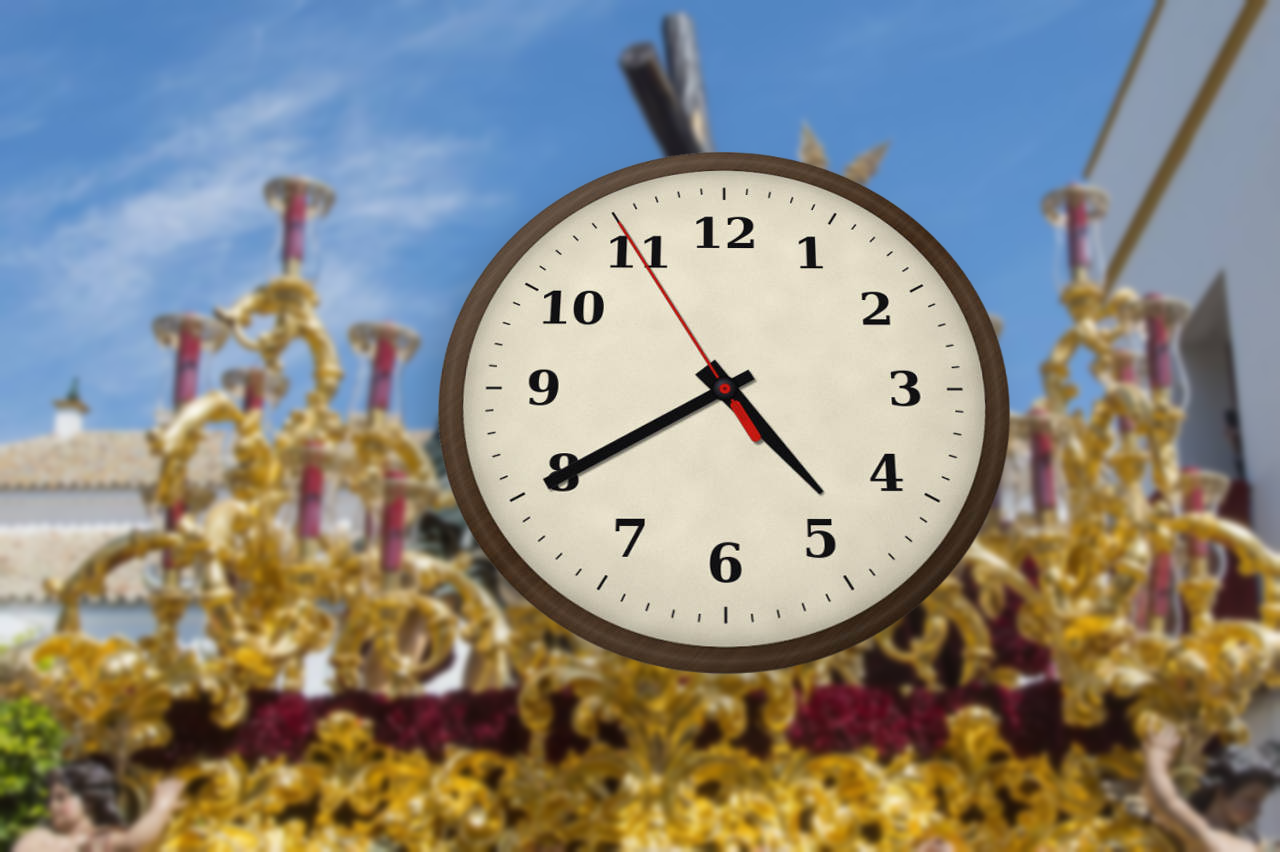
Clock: 4 h 39 min 55 s
